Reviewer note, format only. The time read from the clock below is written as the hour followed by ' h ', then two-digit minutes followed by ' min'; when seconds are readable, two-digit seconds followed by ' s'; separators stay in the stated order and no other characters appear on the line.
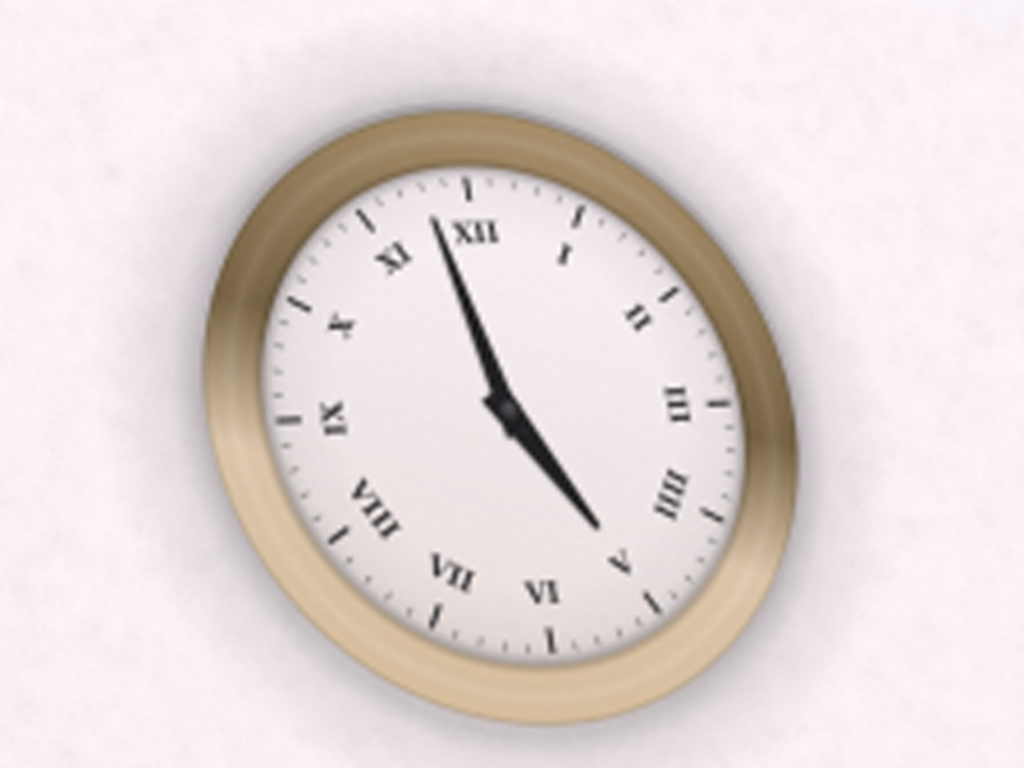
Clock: 4 h 58 min
